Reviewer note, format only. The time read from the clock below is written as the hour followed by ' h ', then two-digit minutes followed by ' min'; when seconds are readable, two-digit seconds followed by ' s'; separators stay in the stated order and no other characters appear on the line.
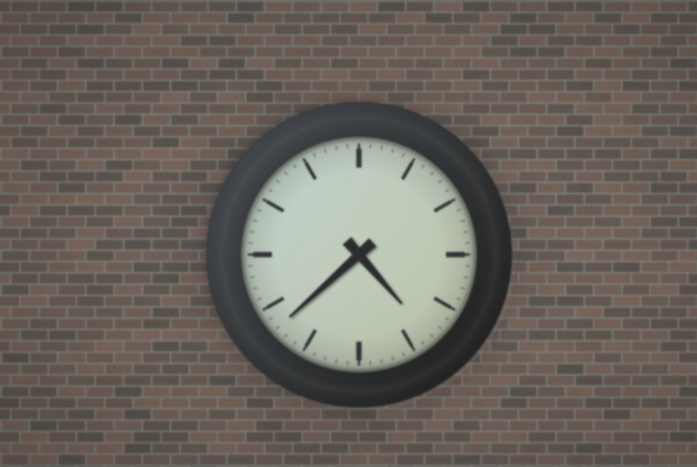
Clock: 4 h 38 min
